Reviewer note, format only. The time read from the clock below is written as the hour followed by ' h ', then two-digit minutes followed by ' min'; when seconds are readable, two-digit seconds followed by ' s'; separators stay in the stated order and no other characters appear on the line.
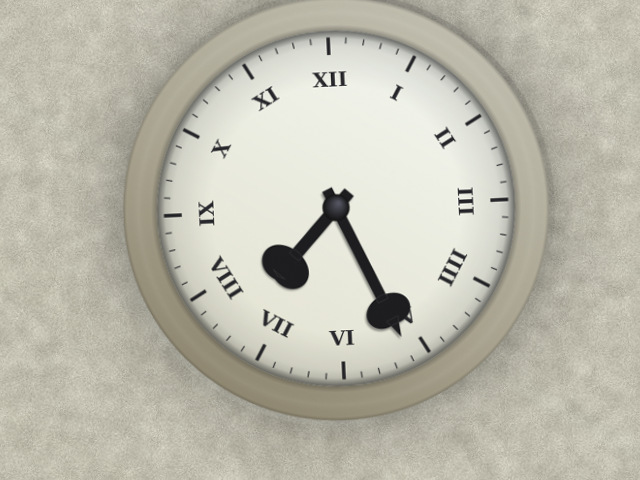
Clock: 7 h 26 min
